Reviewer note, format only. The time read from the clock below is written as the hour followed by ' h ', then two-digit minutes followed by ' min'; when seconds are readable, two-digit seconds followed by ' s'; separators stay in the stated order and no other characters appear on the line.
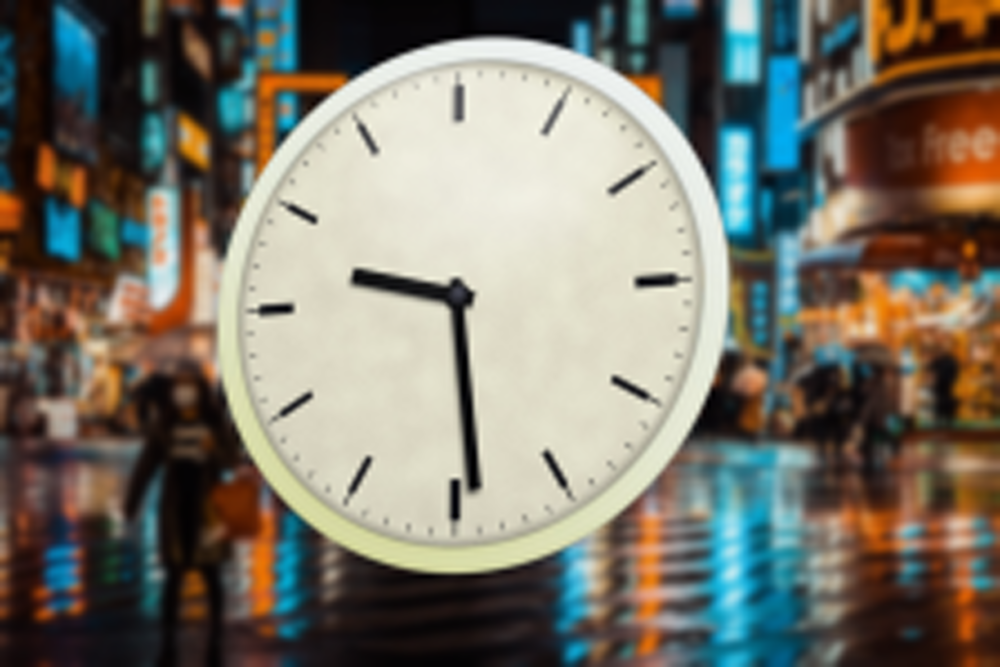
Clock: 9 h 29 min
